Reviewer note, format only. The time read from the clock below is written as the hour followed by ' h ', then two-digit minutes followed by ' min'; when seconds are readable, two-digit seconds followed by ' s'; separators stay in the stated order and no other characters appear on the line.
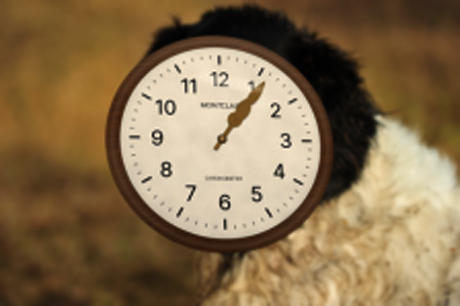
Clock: 1 h 06 min
